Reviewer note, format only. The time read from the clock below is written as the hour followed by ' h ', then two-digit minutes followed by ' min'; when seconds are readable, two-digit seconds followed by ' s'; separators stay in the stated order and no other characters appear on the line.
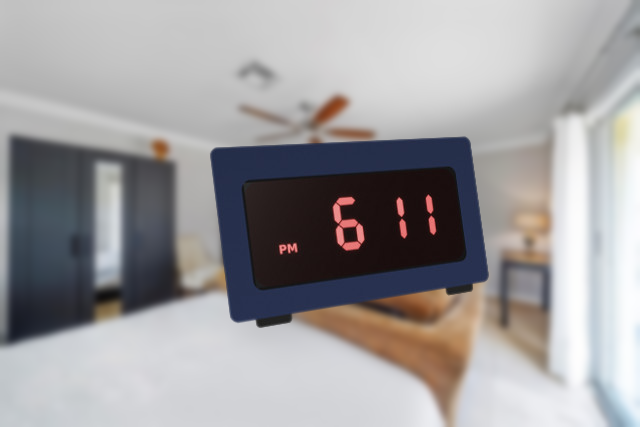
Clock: 6 h 11 min
